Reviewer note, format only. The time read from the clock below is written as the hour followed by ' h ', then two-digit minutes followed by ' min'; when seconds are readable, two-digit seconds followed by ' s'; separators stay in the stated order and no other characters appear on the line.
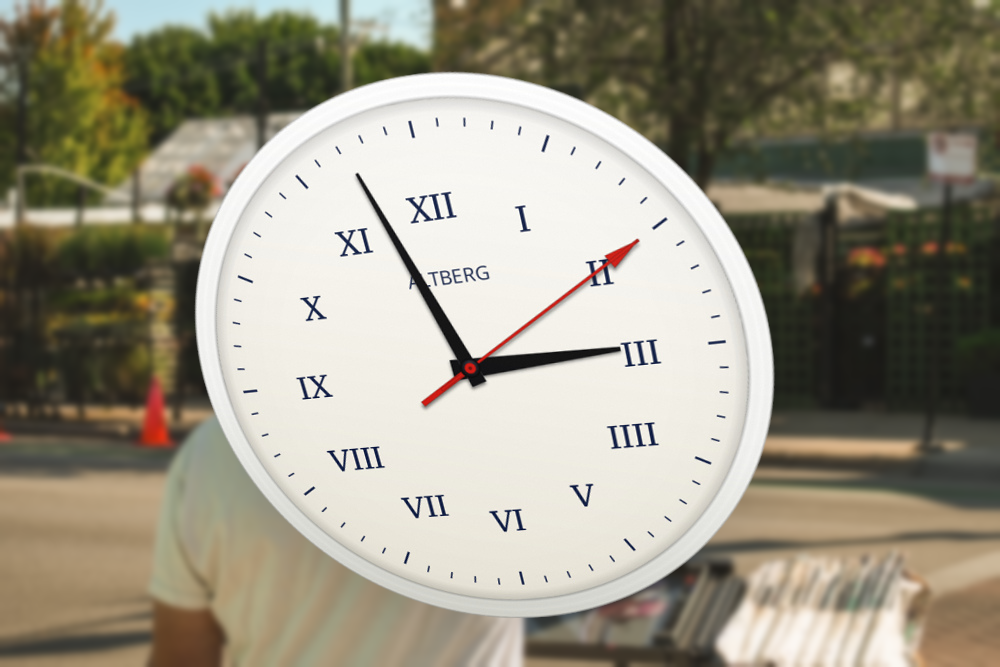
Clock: 2 h 57 min 10 s
